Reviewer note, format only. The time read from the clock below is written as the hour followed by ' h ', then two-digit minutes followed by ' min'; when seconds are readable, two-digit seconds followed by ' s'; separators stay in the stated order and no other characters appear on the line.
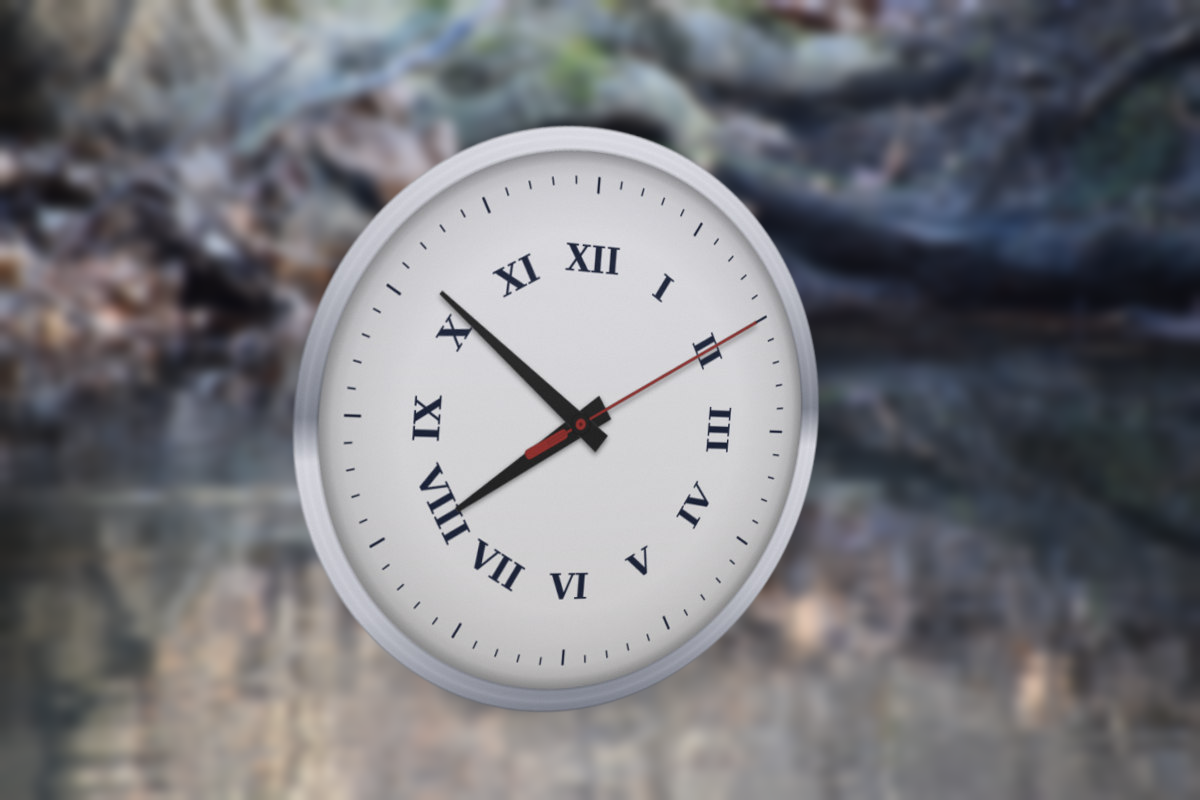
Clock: 7 h 51 min 10 s
